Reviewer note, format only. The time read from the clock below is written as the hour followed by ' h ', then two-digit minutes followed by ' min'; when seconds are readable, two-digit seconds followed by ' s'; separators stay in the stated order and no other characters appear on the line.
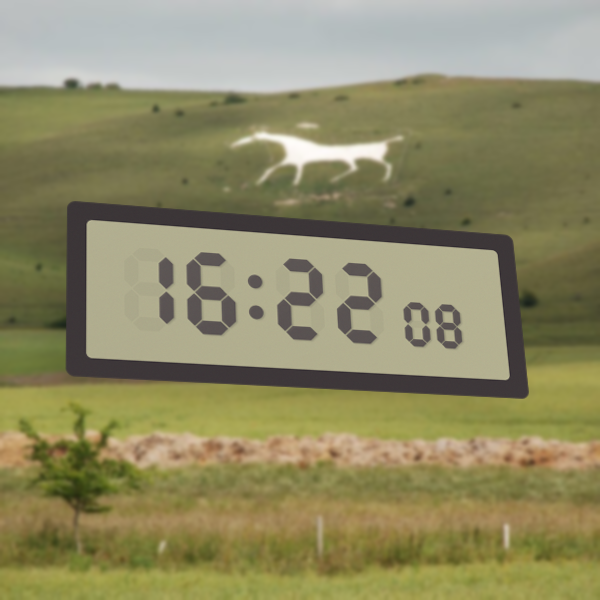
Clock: 16 h 22 min 08 s
